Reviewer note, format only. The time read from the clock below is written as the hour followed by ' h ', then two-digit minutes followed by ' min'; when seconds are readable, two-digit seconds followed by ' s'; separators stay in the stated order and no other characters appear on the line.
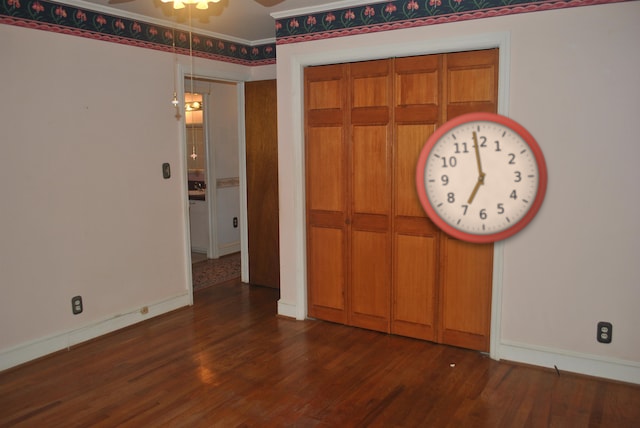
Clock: 6 h 59 min
